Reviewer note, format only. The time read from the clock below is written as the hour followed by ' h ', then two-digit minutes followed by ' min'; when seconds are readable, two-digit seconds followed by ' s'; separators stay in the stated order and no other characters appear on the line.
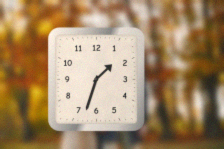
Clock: 1 h 33 min
